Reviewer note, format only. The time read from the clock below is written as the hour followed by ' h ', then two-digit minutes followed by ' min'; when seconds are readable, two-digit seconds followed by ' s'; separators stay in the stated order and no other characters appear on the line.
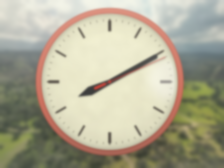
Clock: 8 h 10 min 11 s
